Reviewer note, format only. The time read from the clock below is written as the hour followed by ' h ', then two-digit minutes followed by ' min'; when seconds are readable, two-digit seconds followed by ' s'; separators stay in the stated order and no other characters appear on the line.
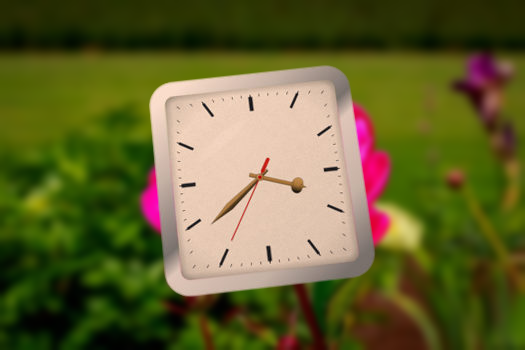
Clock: 3 h 38 min 35 s
